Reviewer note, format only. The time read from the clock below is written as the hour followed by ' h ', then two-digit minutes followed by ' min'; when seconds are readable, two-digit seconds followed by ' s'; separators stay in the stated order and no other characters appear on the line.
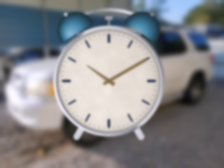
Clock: 10 h 10 min
